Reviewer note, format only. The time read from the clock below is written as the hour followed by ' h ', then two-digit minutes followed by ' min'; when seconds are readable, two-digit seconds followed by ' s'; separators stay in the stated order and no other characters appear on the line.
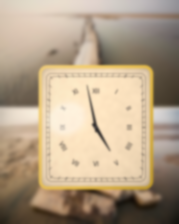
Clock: 4 h 58 min
